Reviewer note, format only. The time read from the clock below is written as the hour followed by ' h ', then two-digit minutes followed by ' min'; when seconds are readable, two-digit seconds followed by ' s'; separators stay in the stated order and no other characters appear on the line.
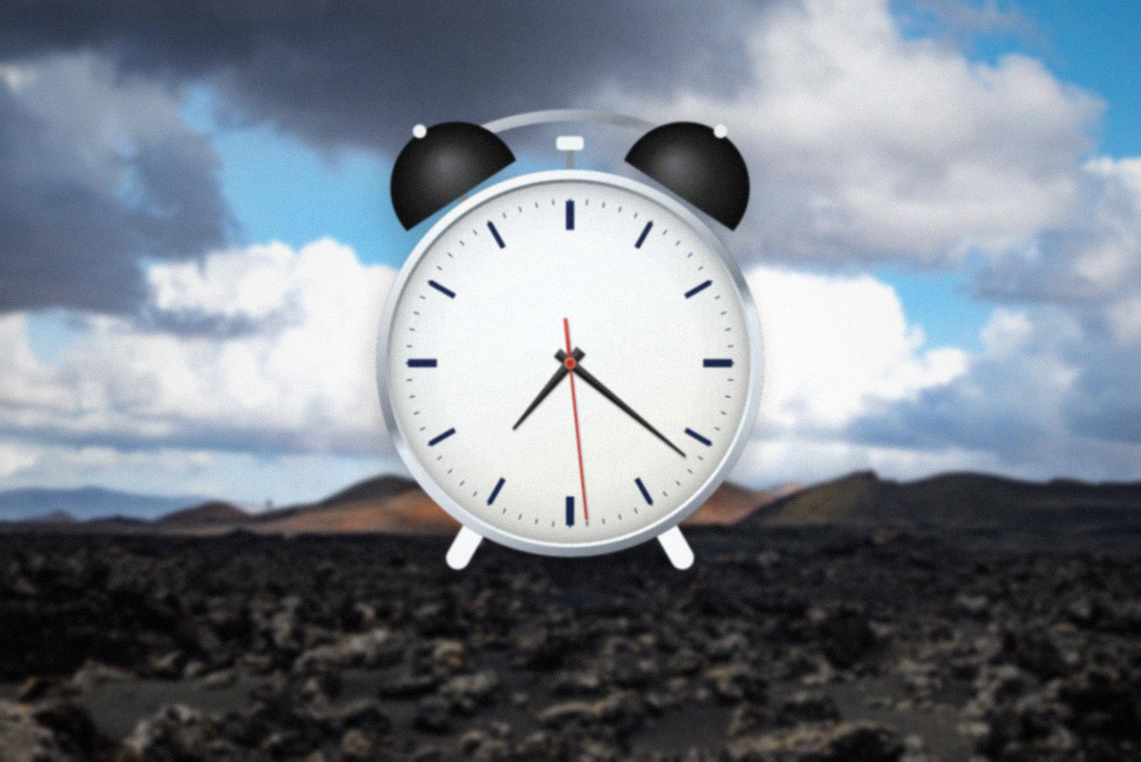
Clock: 7 h 21 min 29 s
